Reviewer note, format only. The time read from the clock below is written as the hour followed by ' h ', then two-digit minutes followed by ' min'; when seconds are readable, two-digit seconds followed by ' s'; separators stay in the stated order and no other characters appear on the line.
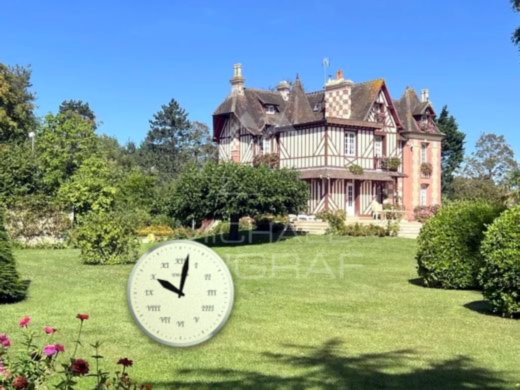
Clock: 10 h 02 min
